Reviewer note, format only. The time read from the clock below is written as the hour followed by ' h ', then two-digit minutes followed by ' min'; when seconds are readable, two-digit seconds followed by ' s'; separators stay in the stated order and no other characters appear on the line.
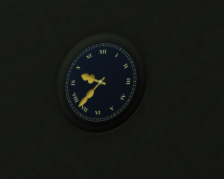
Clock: 9 h 37 min
